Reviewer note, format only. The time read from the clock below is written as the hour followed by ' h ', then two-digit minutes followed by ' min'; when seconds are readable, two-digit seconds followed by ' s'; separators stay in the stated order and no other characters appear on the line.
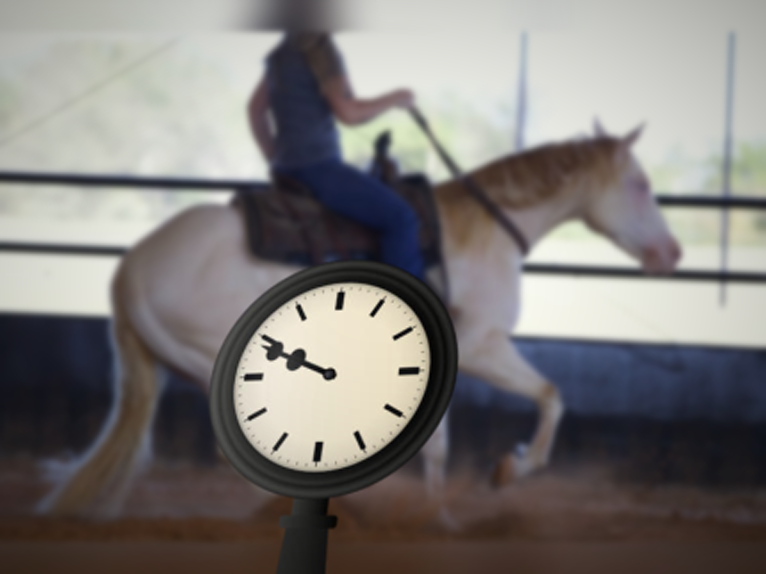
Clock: 9 h 49 min
